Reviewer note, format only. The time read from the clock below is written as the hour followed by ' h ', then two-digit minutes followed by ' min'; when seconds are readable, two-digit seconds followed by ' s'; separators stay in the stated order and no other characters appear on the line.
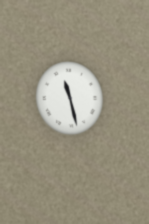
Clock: 11 h 28 min
